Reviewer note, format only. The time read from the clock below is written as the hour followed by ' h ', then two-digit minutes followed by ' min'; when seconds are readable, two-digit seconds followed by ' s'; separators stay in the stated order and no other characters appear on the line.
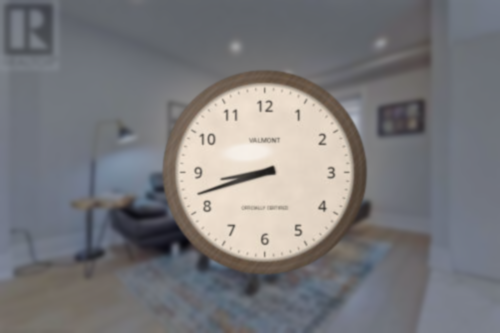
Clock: 8 h 42 min
